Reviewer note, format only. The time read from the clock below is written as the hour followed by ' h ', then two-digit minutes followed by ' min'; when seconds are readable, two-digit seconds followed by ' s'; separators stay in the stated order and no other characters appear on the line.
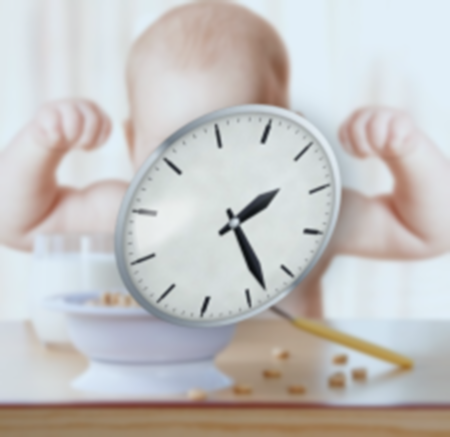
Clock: 1 h 23 min
